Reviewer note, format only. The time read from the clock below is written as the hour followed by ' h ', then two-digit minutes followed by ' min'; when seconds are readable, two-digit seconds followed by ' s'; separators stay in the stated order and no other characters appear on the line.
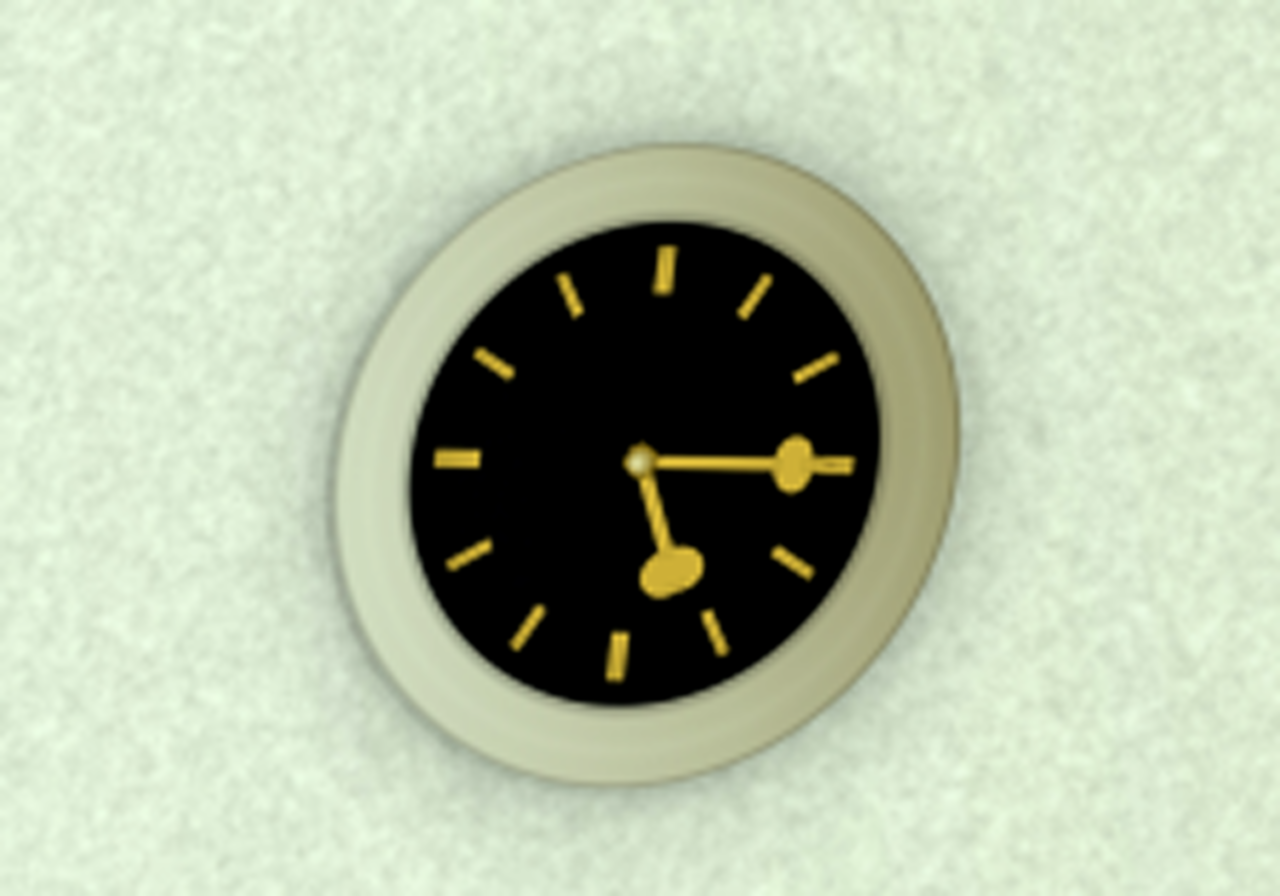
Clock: 5 h 15 min
